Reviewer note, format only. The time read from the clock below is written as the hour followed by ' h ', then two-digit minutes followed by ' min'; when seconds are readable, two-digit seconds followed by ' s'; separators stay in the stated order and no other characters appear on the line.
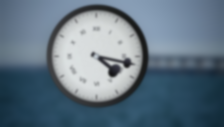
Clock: 4 h 17 min
